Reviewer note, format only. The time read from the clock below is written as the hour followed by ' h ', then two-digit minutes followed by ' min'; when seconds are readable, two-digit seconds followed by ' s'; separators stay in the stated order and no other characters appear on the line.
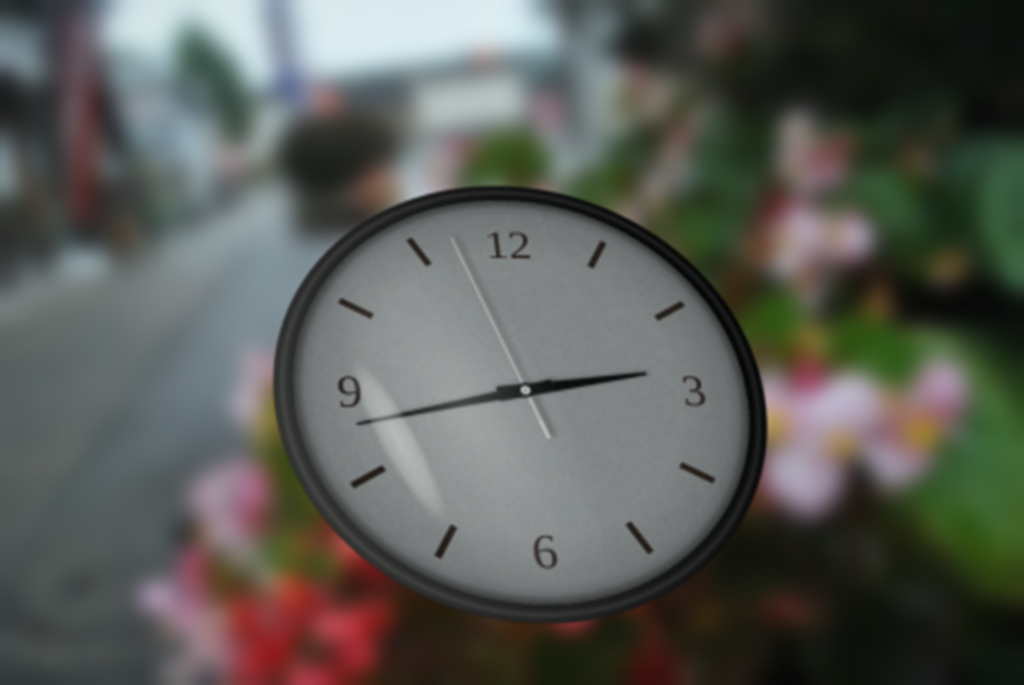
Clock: 2 h 42 min 57 s
